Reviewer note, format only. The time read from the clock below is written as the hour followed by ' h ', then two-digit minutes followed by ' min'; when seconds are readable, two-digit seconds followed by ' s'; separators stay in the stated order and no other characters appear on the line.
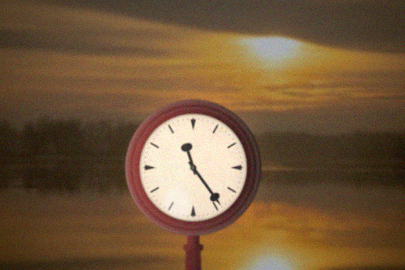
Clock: 11 h 24 min
